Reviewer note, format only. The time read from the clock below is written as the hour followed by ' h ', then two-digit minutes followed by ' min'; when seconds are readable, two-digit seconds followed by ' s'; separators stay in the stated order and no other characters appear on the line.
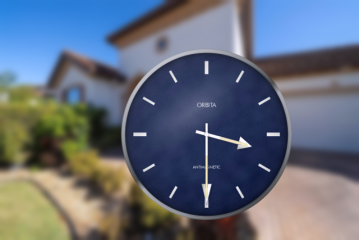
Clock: 3 h 30 min
